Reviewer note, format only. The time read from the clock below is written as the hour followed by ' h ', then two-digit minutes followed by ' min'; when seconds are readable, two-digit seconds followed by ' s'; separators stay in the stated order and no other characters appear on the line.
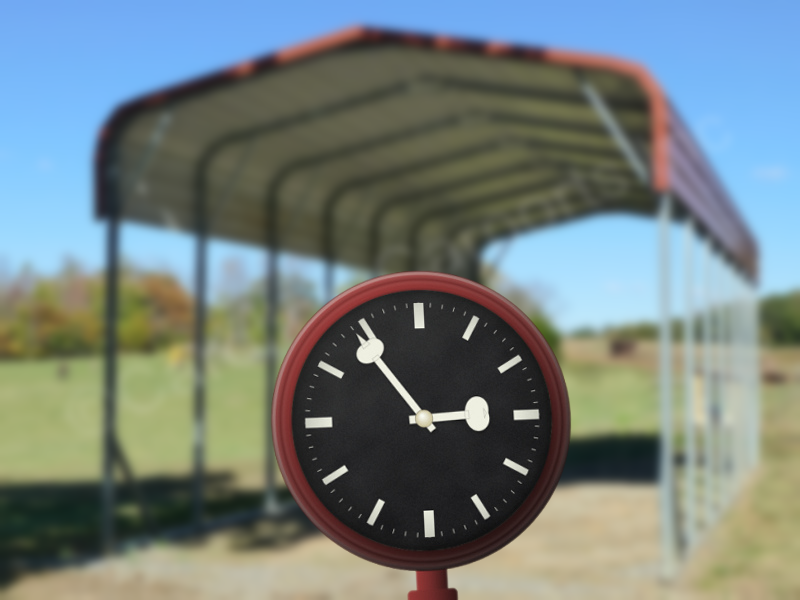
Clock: 2 h 54 min
